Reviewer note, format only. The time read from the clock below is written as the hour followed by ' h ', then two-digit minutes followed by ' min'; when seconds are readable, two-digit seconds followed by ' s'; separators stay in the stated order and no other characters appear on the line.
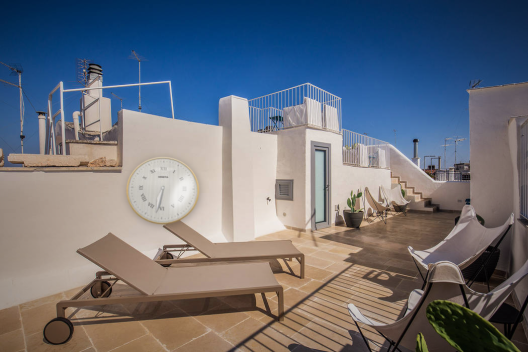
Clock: 6 h 32 min
